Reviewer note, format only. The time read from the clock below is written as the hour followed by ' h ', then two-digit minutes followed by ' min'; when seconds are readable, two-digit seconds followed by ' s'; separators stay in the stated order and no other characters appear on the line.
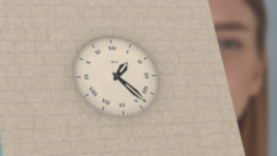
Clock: 1 h 23 min
